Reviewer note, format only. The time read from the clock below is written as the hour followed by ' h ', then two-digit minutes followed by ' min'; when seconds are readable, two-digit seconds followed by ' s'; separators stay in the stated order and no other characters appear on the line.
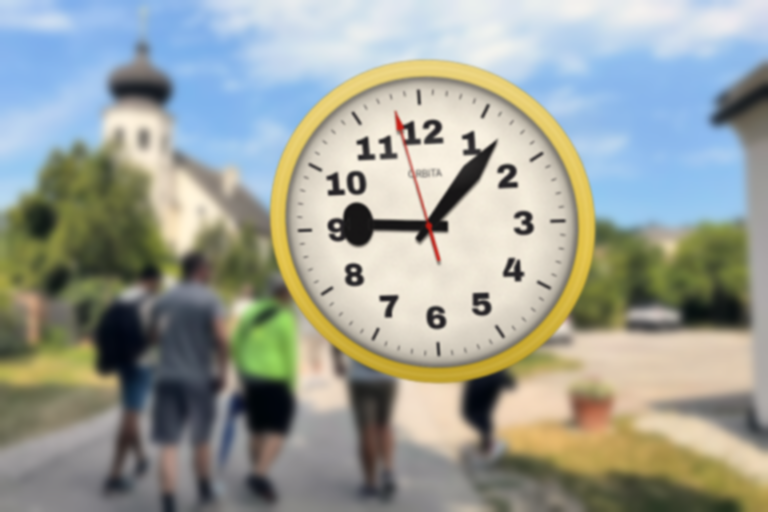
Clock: 9 h 06 min 58 s
